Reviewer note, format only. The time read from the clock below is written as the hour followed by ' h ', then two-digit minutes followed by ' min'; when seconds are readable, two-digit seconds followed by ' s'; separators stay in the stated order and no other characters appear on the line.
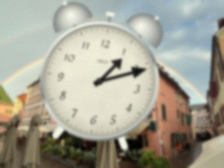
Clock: 1 h 11 min
